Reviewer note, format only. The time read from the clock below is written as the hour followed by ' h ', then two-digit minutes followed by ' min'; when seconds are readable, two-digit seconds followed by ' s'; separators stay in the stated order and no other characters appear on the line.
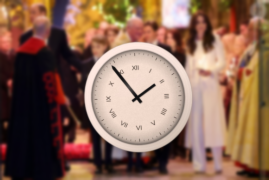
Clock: 1 h 54 min
